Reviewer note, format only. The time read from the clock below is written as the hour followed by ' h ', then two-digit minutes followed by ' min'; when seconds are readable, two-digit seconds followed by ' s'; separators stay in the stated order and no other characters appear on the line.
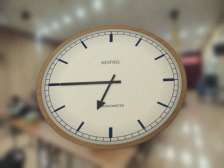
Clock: 6 h 45 min
